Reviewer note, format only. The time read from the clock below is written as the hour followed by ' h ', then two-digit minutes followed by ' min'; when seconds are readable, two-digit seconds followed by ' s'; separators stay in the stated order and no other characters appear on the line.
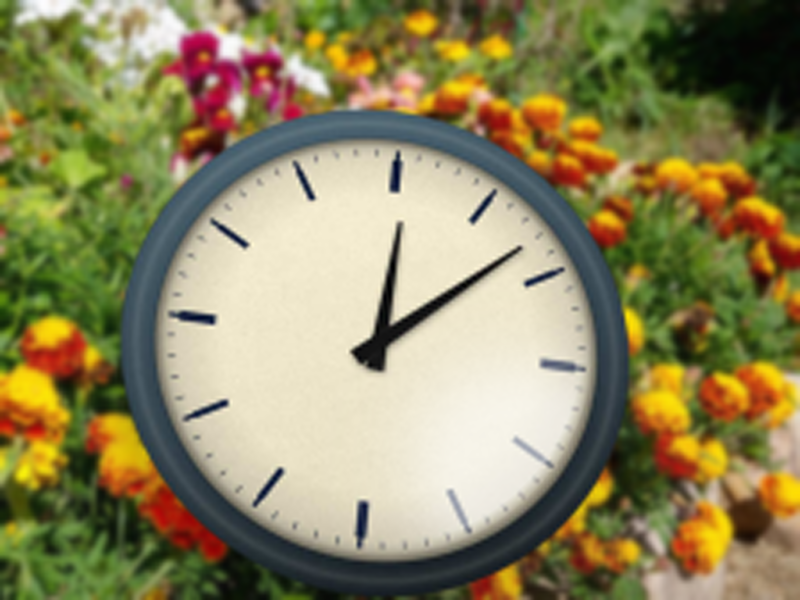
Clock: 12 h 08 min
